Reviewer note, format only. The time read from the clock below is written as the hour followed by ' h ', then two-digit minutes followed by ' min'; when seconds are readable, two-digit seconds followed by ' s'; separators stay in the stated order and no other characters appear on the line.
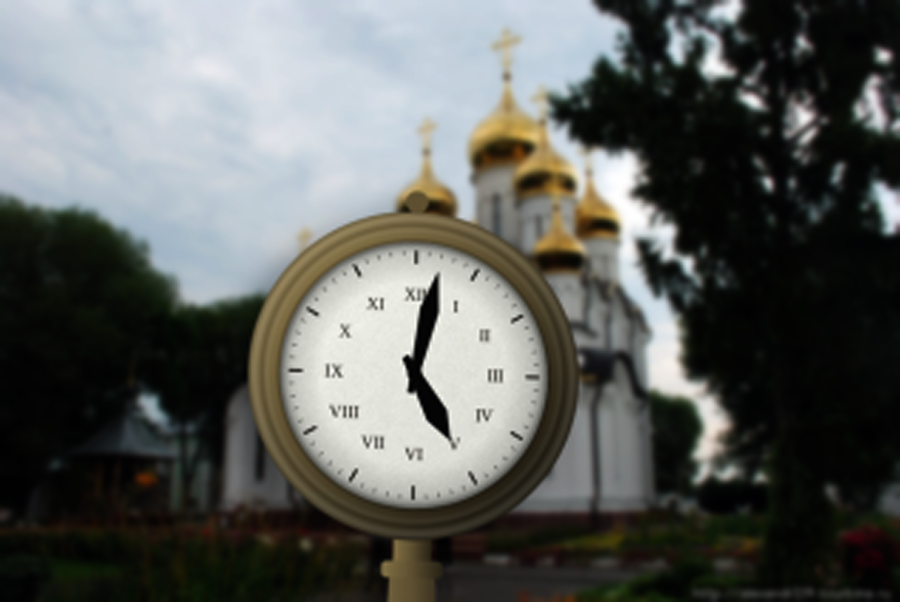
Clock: 5 h 02 min
